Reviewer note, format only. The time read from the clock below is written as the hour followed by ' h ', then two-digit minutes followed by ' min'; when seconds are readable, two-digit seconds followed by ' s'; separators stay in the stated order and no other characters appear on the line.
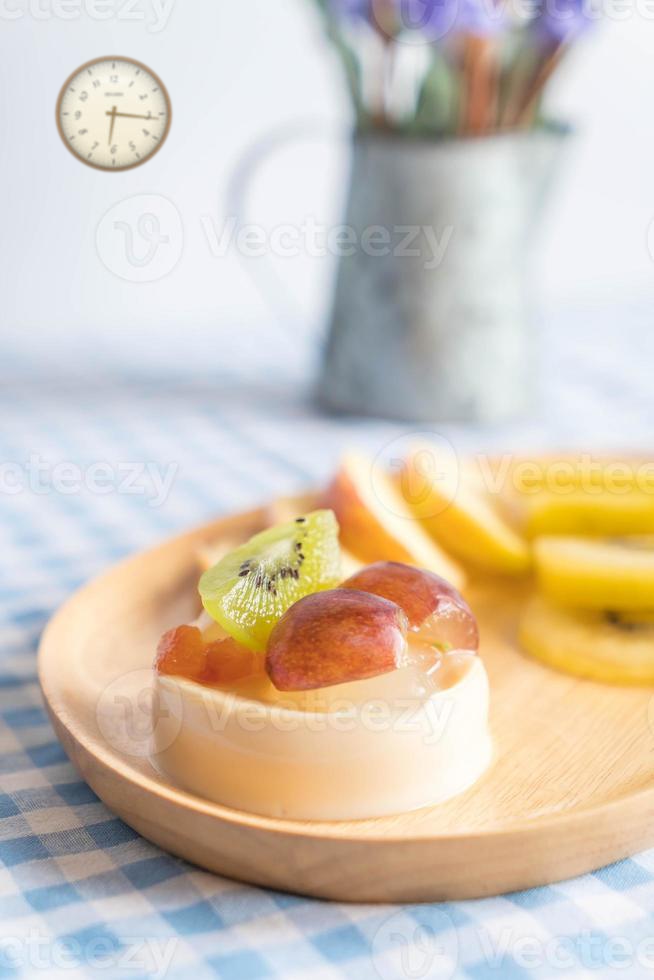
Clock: 6 h 16 min
